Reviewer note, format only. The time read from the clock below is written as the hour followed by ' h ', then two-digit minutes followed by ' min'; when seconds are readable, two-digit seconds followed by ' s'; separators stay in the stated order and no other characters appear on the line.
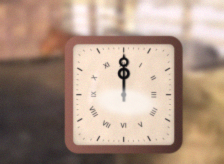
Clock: 12 h 00 min
